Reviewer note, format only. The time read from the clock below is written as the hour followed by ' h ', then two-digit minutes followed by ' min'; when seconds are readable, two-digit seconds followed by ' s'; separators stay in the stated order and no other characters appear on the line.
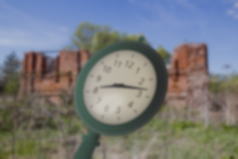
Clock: 8 h 13 min
